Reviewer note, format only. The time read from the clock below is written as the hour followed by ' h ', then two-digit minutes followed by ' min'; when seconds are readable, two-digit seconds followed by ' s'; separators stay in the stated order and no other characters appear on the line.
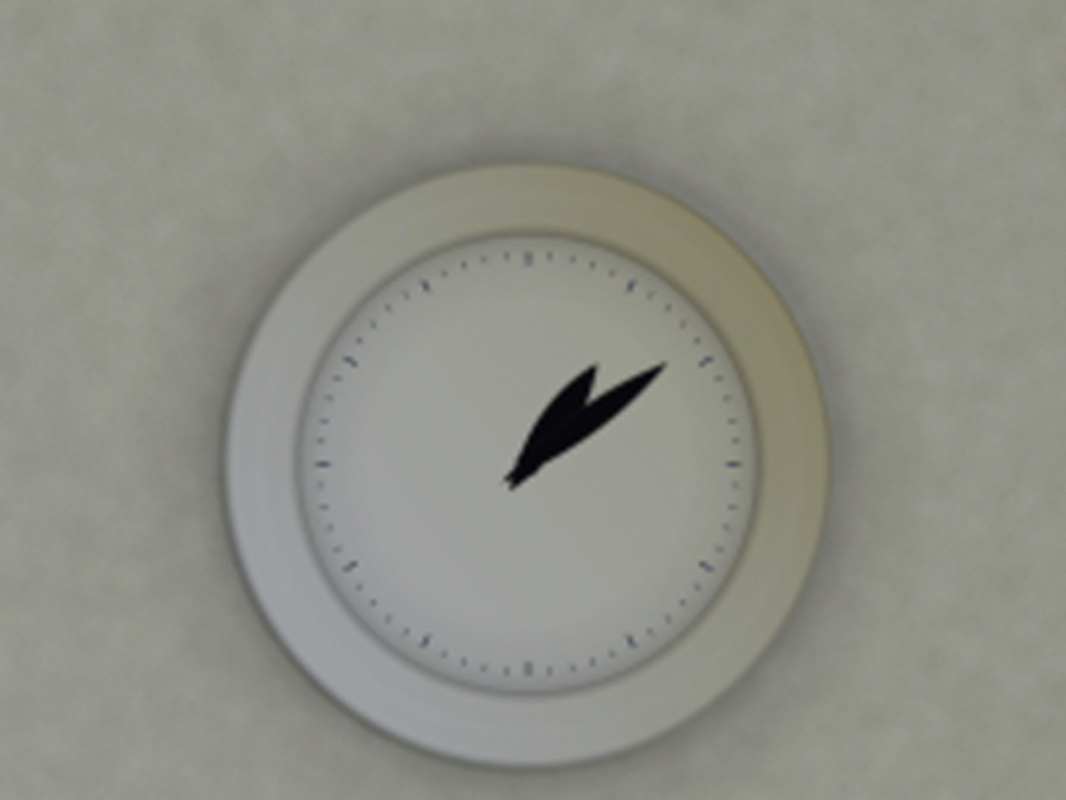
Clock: 1 h 09 min
